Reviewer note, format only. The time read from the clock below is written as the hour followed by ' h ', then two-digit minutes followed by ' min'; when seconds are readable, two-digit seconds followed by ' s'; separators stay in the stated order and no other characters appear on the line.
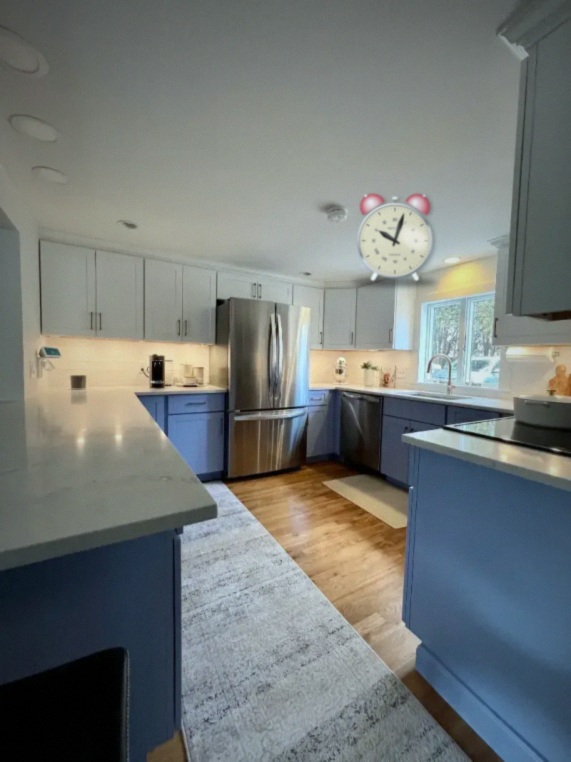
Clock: 10 h 03 min
